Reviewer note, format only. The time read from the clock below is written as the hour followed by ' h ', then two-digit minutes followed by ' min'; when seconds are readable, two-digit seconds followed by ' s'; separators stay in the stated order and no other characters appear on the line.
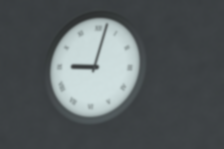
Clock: 9 h 02 min
